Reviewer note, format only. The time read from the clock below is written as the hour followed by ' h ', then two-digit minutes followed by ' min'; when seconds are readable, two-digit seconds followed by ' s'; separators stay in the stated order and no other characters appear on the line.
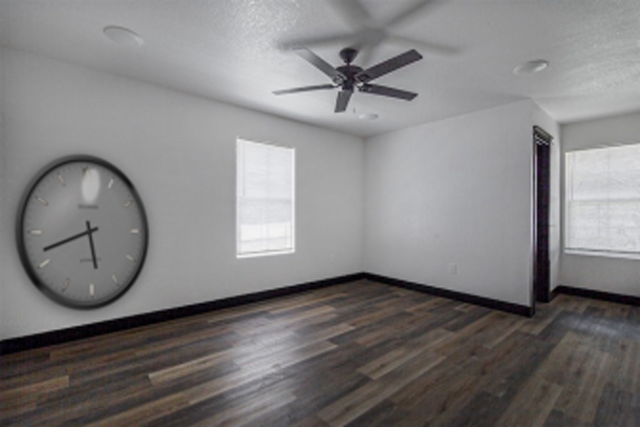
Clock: 5 h 42 min
